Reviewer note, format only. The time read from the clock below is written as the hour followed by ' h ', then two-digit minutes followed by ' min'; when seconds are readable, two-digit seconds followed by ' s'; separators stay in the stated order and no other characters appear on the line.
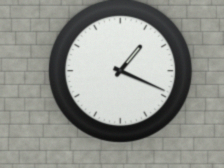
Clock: 1 h 19 min
